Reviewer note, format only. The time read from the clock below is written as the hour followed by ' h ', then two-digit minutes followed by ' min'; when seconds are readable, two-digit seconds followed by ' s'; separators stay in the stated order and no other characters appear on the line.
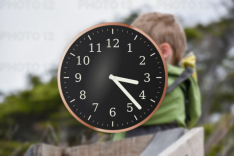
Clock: 3 h 23 min
